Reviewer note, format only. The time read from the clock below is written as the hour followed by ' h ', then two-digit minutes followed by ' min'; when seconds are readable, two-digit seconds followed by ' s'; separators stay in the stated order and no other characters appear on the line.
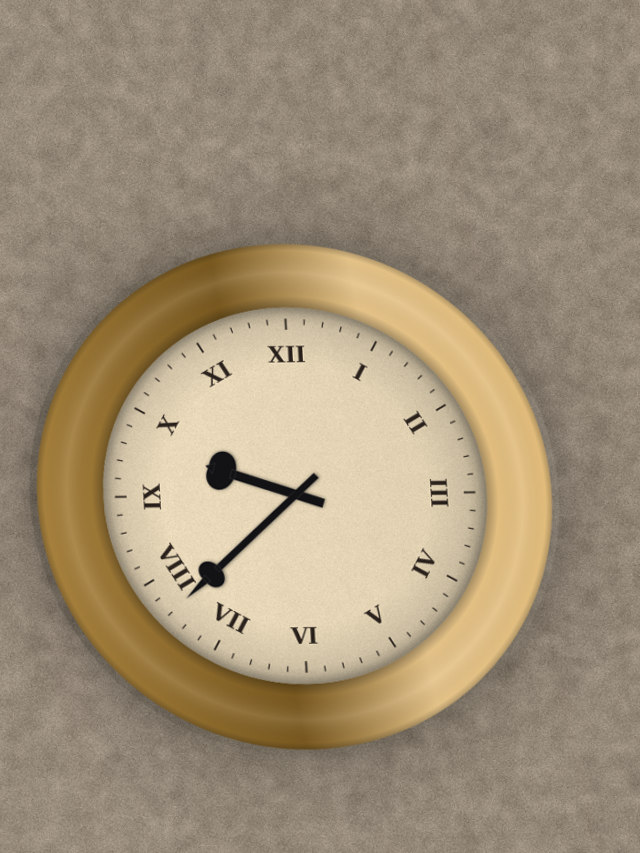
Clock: 9 h 38 min
